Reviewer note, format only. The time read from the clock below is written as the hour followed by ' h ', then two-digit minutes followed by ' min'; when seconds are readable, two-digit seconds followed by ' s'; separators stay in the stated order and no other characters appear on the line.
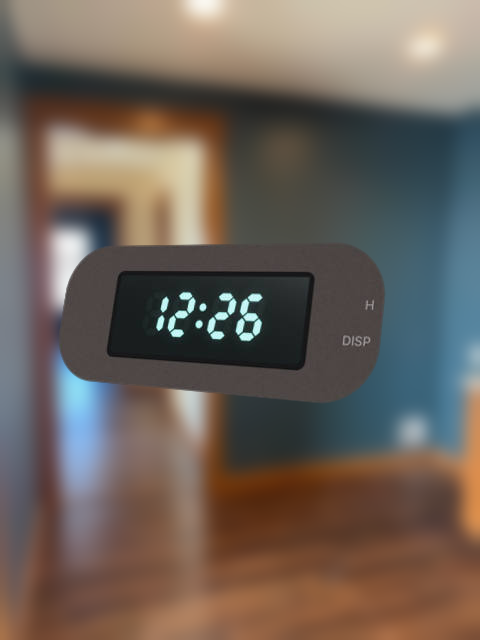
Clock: 12 h 26 min
